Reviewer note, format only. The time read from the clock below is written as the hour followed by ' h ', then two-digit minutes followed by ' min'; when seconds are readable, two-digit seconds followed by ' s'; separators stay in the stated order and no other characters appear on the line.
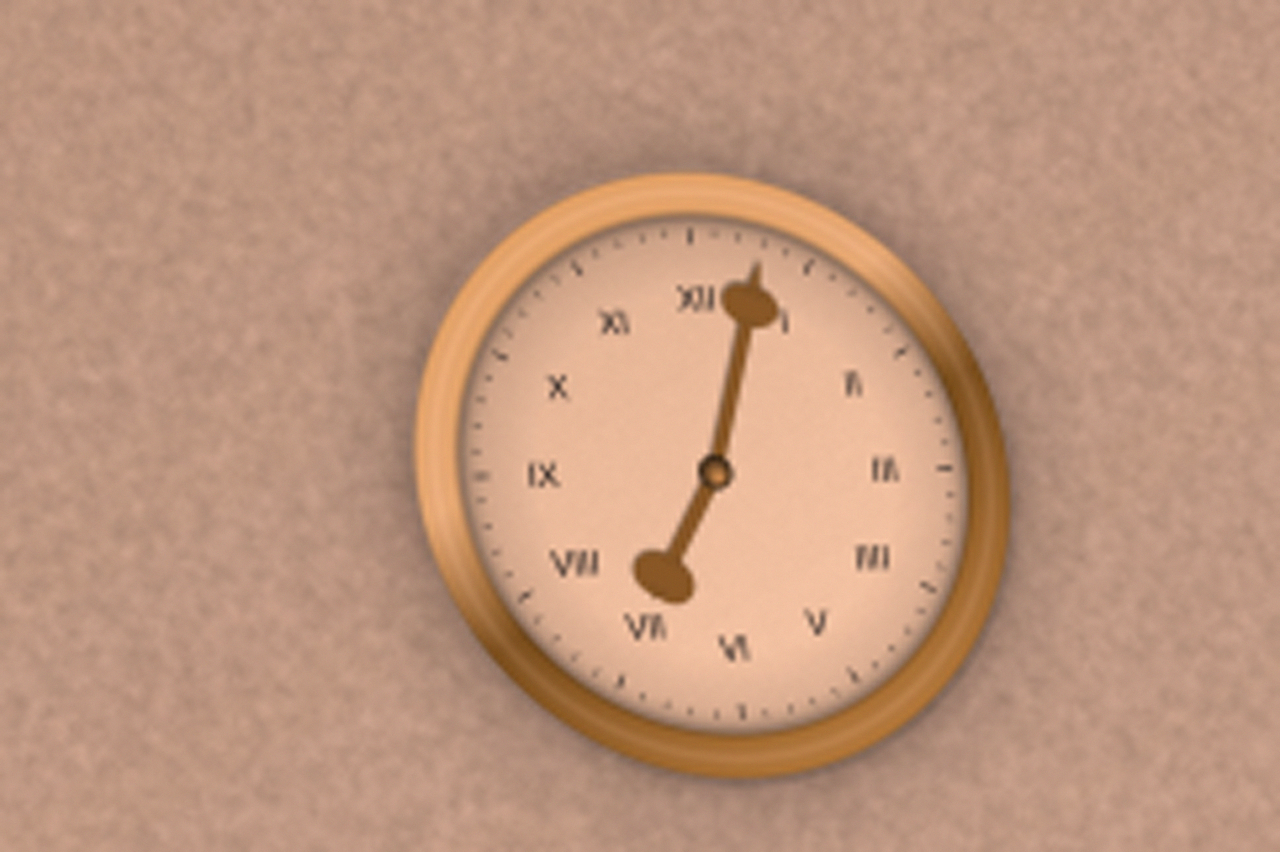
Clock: 7 h 03 min
